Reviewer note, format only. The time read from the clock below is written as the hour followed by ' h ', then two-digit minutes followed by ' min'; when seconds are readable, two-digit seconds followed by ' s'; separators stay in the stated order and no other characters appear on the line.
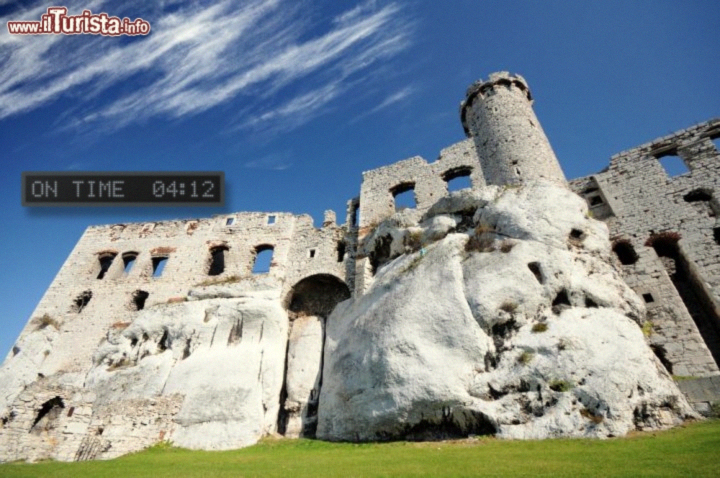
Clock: 4 h 12 min
